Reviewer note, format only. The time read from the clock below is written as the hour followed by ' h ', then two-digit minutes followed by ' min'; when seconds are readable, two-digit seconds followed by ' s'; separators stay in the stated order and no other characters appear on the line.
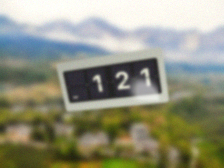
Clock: 1 h 21 min
